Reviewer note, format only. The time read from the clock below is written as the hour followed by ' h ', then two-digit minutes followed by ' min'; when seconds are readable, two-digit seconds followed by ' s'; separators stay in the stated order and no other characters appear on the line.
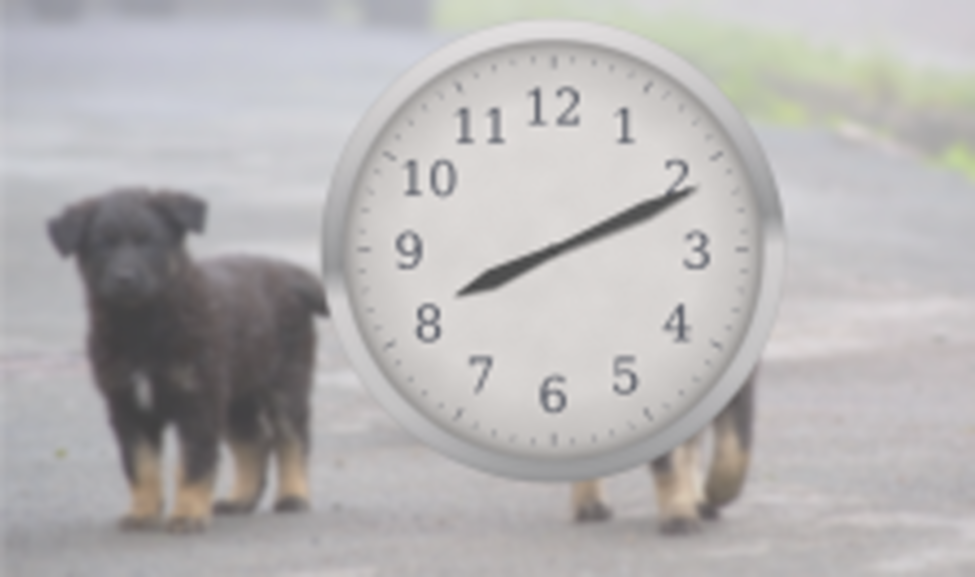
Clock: 8 h 11 min
